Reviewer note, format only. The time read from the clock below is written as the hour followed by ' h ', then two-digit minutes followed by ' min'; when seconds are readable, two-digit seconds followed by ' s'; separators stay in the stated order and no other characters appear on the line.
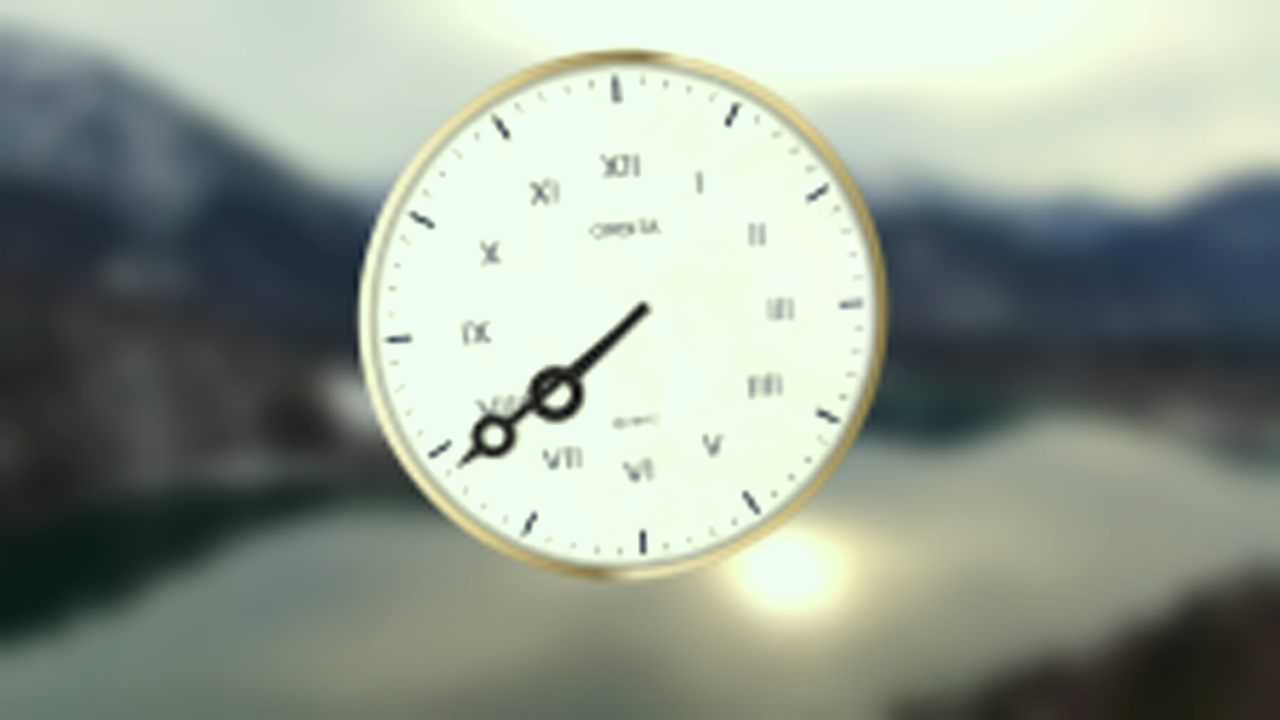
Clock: 7 h 39 min
